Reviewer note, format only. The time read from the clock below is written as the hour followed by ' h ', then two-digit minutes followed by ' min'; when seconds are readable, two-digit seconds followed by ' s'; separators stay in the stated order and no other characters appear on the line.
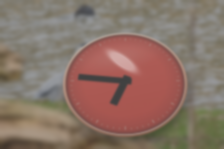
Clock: 6 h 46 min
